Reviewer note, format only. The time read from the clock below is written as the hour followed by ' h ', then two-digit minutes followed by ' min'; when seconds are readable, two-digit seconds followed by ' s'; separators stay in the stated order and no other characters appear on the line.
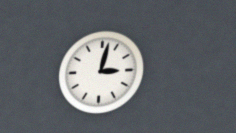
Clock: 3 h 02 min
